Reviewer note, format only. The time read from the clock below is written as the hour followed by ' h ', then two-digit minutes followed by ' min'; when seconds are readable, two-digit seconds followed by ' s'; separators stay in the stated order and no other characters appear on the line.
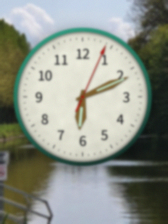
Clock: 6 h 11 min 04 s
